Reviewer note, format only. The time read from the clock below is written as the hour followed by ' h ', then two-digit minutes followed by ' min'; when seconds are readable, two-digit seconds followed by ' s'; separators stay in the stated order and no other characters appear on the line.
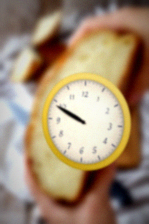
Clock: 9 h 49 min
